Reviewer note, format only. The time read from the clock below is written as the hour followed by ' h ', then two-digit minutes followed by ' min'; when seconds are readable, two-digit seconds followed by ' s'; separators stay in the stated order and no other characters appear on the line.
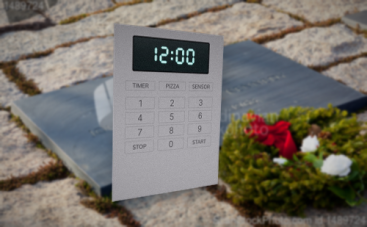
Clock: 12 h 00 min
